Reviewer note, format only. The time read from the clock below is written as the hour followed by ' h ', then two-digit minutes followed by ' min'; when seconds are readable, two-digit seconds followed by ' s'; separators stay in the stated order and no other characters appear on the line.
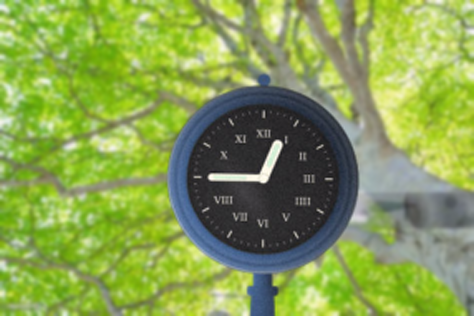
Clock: 12 h 45 min
